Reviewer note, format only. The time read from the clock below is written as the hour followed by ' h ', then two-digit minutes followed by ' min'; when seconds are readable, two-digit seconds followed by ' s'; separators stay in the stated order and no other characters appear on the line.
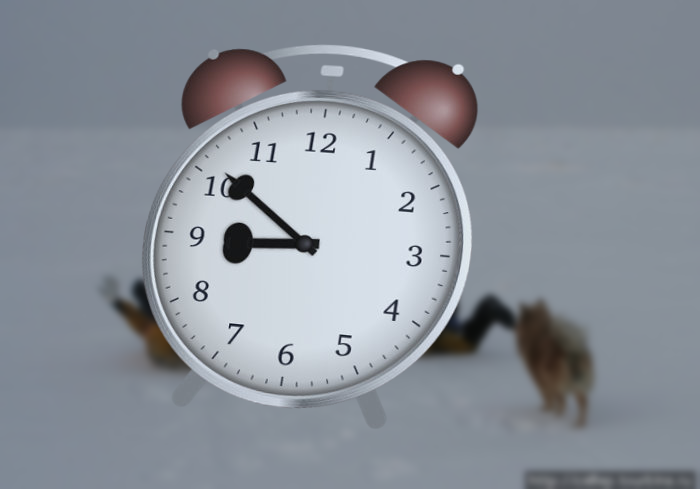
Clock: 8 h 51 min
